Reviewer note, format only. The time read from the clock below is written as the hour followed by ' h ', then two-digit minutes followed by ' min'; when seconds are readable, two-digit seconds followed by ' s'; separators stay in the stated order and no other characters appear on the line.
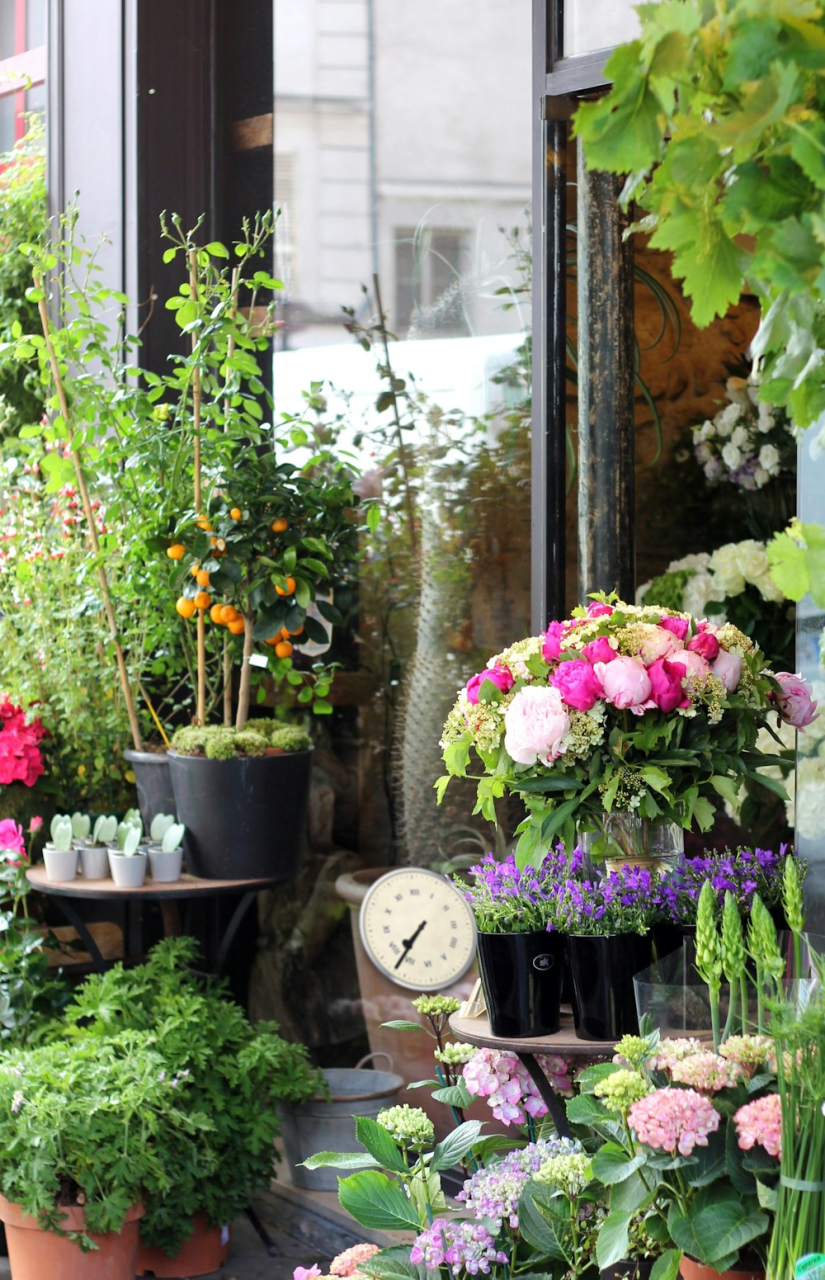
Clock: 7 h 37 min
